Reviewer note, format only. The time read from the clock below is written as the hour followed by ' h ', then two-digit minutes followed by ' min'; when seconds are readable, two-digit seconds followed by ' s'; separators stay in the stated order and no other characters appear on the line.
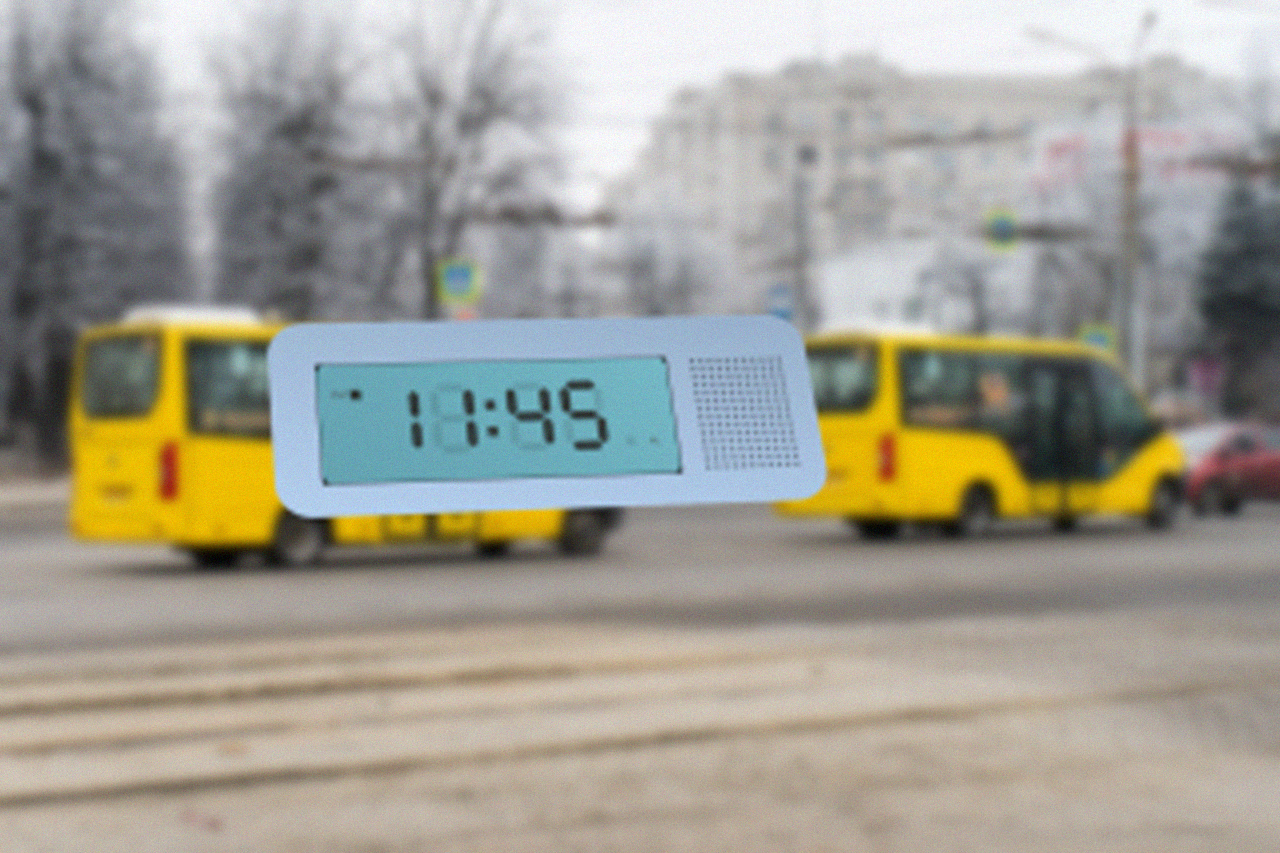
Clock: 11 h 45 min
